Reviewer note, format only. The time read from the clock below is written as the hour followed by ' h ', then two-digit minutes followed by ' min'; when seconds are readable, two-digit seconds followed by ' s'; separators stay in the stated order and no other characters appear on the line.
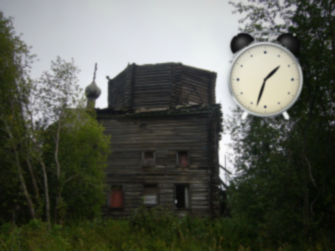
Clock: 1 h 33 min
